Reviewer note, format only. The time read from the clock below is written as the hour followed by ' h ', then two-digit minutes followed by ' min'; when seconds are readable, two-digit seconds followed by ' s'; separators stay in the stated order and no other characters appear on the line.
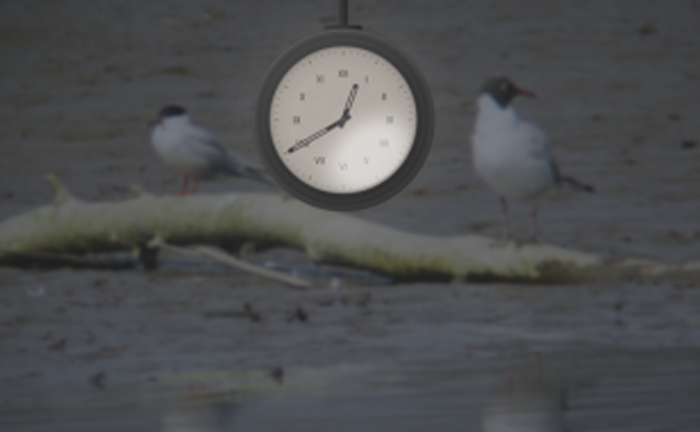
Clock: 12 h 40 min
